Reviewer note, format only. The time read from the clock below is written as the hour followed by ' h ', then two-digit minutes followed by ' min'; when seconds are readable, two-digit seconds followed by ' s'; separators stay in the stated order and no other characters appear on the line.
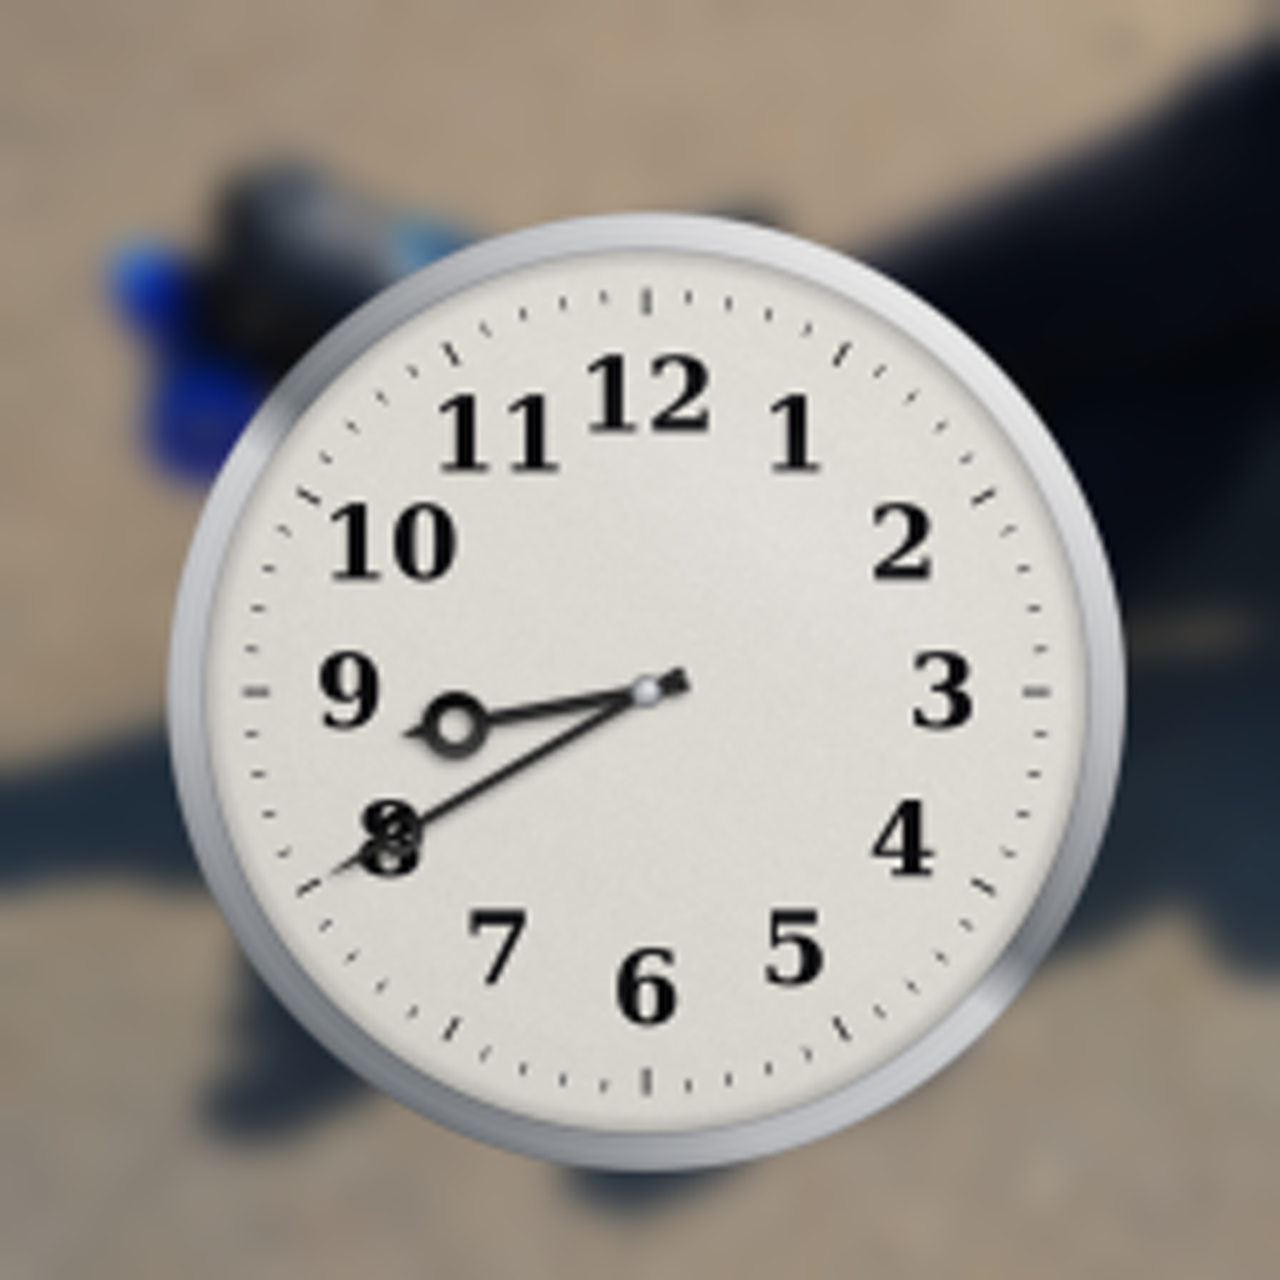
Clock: 8 h 40 min
